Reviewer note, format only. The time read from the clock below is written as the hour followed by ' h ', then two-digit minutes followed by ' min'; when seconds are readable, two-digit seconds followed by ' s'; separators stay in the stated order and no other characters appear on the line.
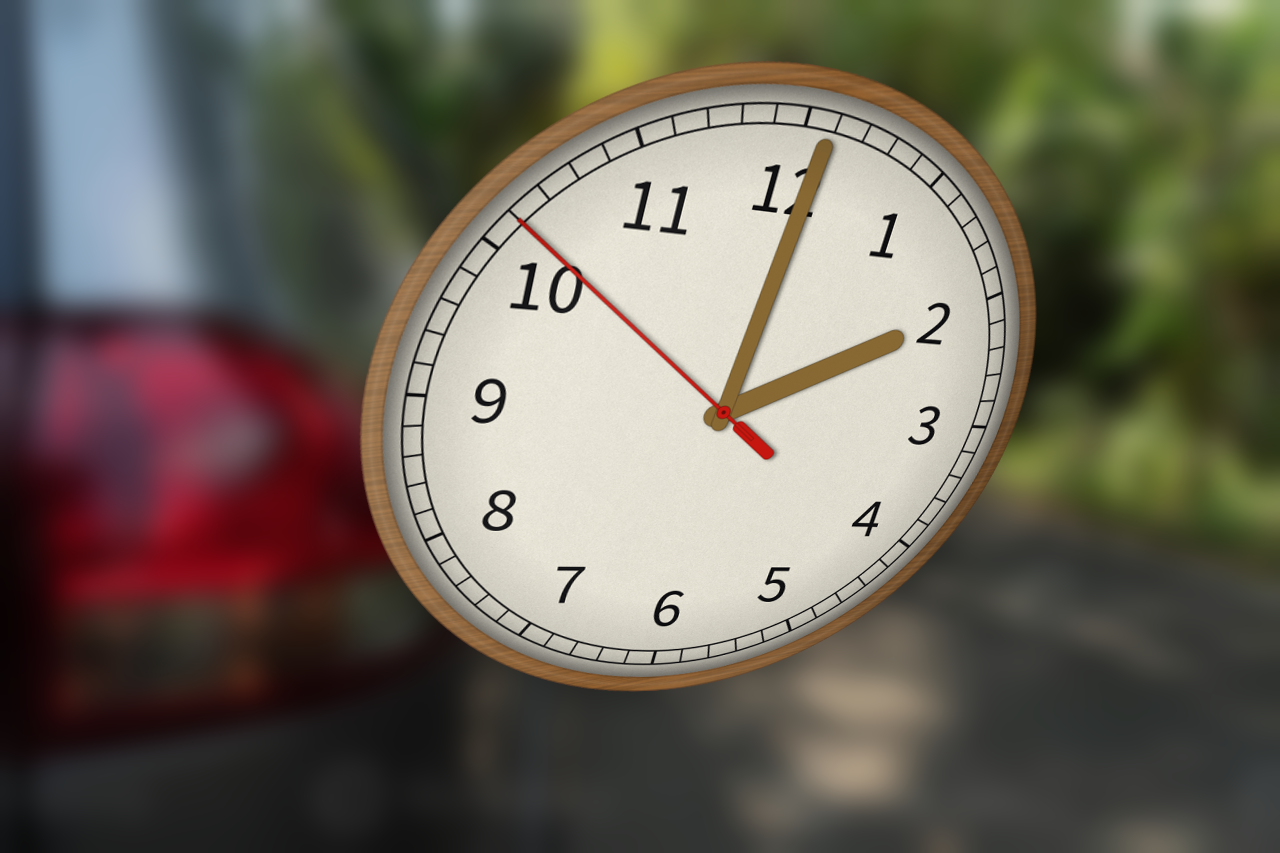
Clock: 2 h 00 min 51 s
